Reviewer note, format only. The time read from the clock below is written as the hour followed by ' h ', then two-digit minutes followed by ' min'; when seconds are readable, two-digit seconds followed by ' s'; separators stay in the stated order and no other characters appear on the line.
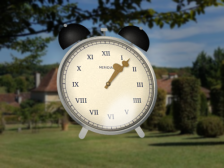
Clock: 1 h 07 min
